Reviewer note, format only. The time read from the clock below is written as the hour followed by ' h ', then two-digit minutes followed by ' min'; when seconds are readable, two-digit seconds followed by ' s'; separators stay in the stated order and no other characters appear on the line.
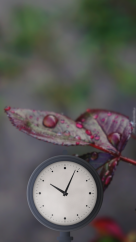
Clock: 10 h 04 min
